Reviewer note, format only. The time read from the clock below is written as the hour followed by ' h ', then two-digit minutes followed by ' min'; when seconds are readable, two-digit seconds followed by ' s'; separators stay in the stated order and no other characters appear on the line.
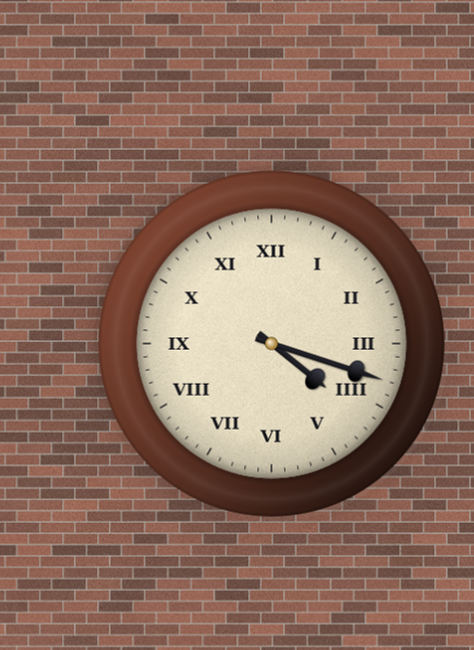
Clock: 4 h 18 min
